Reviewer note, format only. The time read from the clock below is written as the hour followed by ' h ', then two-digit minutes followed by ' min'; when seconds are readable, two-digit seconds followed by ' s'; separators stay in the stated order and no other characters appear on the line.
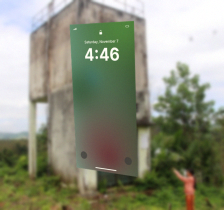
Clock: 4 h 46 min
